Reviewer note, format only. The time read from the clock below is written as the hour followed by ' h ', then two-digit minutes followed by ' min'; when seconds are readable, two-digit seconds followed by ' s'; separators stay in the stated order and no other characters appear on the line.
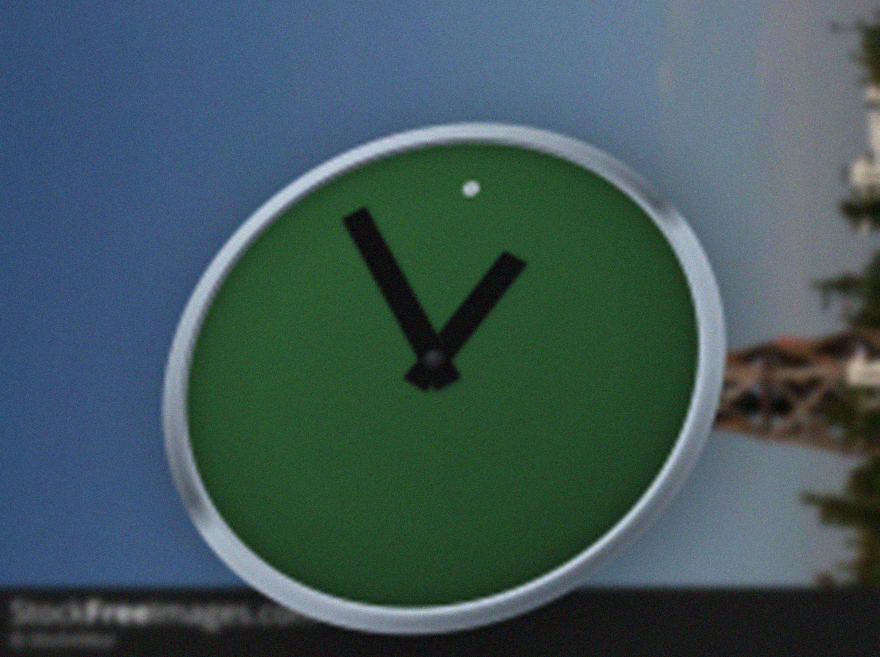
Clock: 12 h 54 min
